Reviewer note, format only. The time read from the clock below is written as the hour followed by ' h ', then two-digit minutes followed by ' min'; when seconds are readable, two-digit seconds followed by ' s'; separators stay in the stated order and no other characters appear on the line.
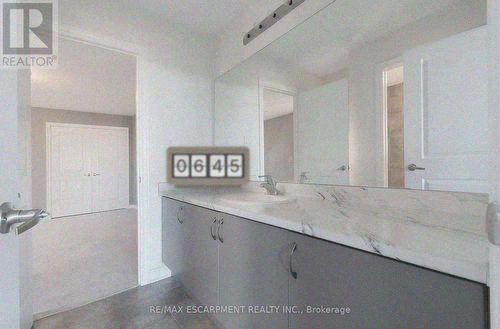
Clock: 6 h 45 min
